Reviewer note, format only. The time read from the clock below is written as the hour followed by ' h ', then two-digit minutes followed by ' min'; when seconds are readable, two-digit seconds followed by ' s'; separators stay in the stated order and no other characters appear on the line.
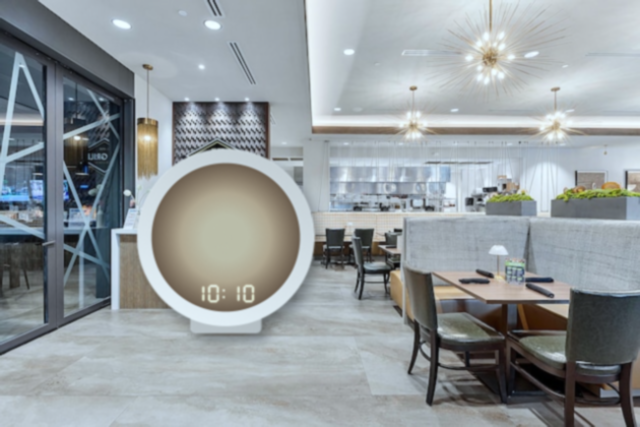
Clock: 10 h 10 min
